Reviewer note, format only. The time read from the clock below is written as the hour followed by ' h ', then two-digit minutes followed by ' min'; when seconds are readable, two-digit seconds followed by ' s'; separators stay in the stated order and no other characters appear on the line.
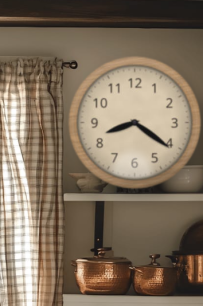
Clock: 8 h 21 min
